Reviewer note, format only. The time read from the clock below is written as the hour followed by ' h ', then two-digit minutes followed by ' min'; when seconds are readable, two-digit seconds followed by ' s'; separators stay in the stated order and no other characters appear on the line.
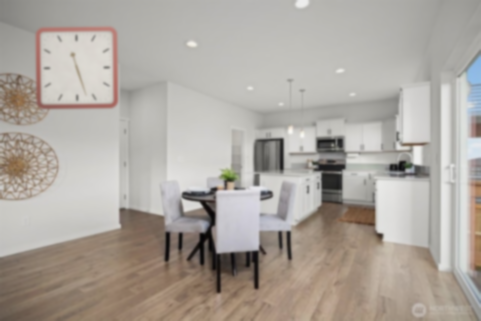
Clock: 11 h 27 min
